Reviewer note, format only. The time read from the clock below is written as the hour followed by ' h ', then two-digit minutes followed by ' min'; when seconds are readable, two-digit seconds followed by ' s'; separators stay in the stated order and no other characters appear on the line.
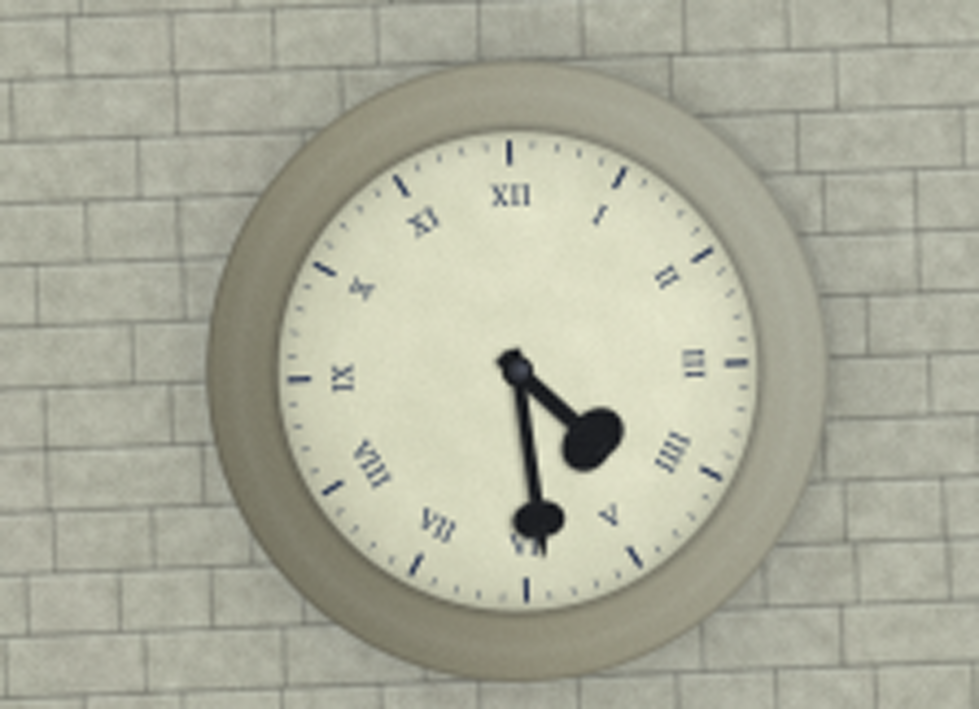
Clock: 4 h 29 min
